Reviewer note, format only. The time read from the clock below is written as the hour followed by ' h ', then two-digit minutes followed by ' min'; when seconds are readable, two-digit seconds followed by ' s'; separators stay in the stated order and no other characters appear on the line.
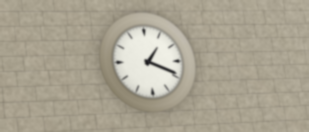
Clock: 1 h 19 min
